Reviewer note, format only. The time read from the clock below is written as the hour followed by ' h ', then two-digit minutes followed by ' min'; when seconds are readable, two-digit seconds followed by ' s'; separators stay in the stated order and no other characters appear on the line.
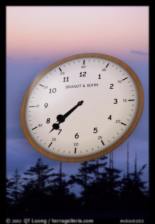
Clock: 7 h 37 min
